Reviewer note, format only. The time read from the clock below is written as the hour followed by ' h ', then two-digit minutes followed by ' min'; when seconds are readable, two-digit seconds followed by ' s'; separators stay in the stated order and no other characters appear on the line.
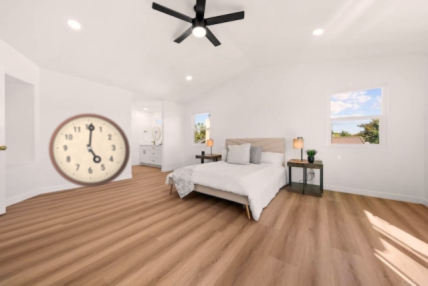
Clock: 5 h 01 min
